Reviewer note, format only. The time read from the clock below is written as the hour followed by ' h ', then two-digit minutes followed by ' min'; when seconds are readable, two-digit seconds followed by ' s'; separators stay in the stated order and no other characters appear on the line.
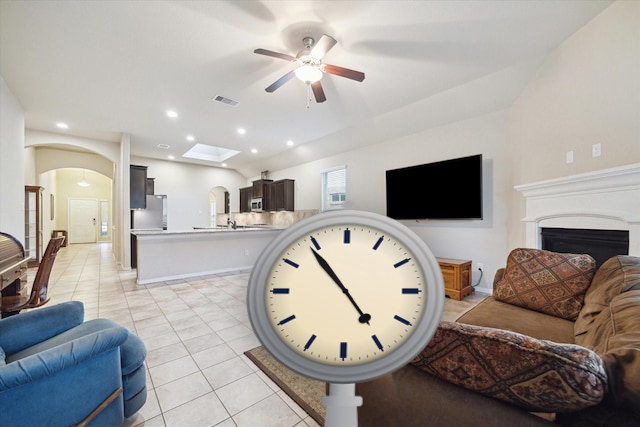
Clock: 4 h 54 min
